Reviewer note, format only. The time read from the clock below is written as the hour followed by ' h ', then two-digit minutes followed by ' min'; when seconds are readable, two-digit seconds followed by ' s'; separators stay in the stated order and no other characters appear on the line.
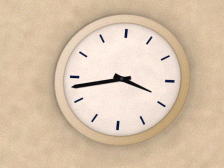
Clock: 3 h 43 min
